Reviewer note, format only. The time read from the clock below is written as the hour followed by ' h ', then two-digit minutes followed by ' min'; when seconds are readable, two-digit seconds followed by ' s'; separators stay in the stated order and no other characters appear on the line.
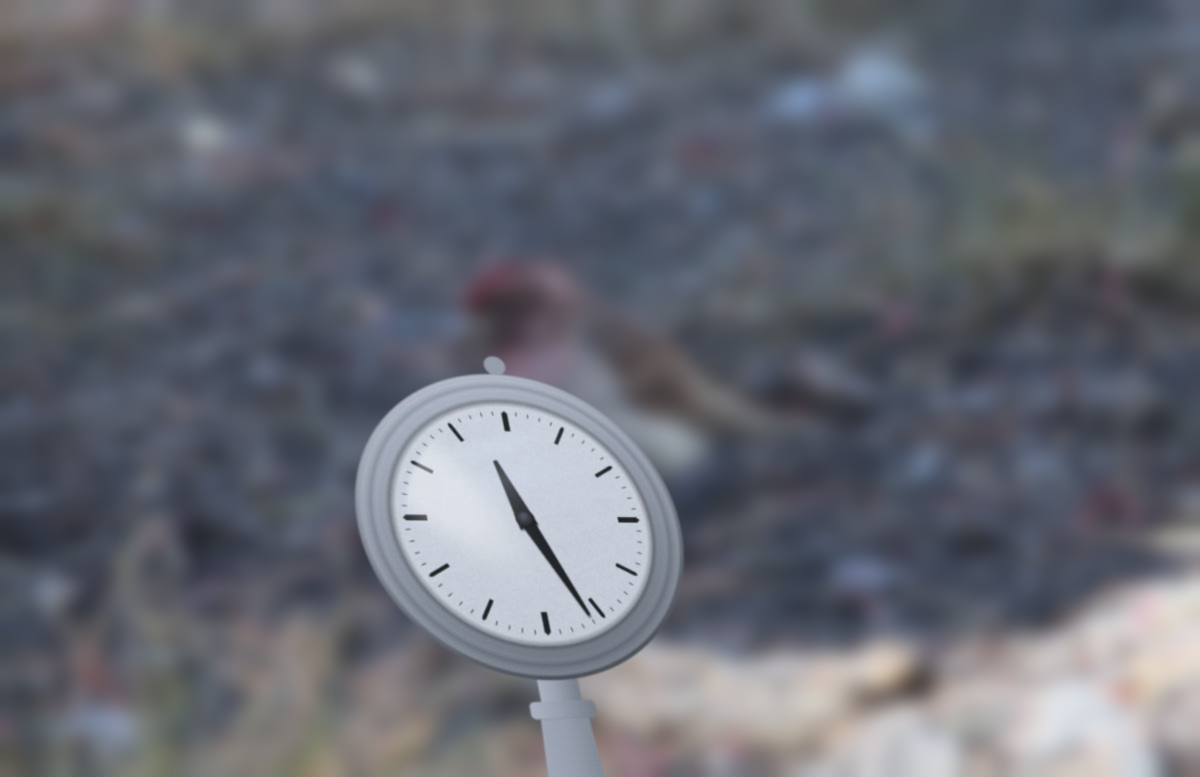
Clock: 11 h 26 min
